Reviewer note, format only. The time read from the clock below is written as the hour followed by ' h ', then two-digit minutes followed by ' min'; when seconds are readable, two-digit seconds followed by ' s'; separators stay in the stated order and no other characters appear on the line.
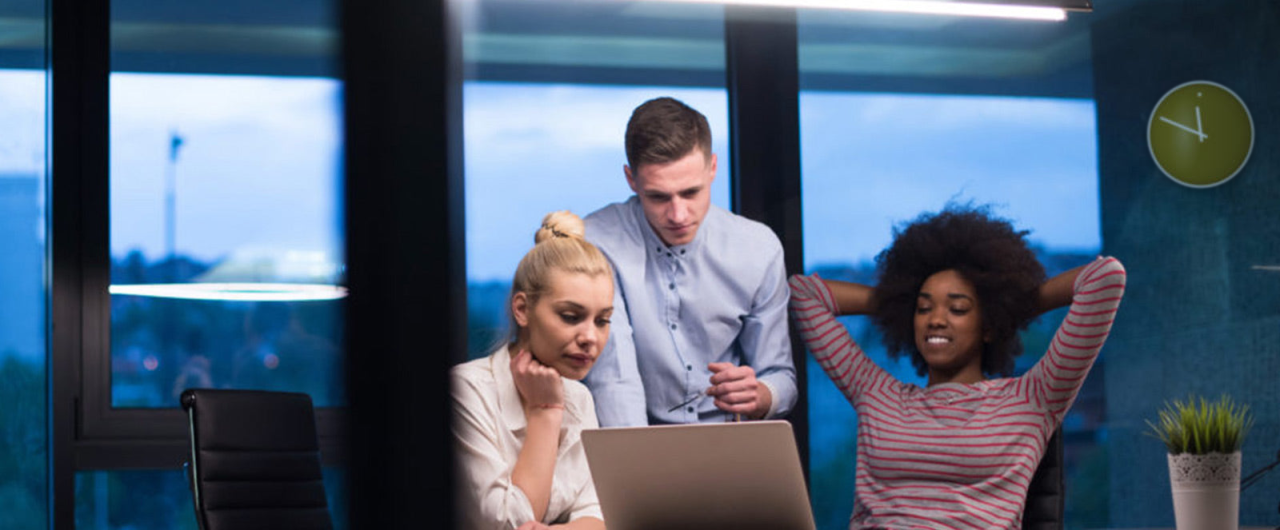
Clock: 11 h 49 min
